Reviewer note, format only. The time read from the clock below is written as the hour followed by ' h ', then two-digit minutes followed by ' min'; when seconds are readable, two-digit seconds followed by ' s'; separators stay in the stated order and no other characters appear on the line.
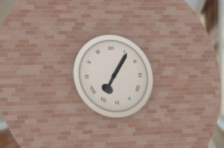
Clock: 7 h 06 min
